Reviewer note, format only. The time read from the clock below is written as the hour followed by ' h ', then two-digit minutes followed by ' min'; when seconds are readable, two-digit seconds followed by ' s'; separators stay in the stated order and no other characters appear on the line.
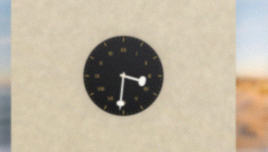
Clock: 3 h 31 min
